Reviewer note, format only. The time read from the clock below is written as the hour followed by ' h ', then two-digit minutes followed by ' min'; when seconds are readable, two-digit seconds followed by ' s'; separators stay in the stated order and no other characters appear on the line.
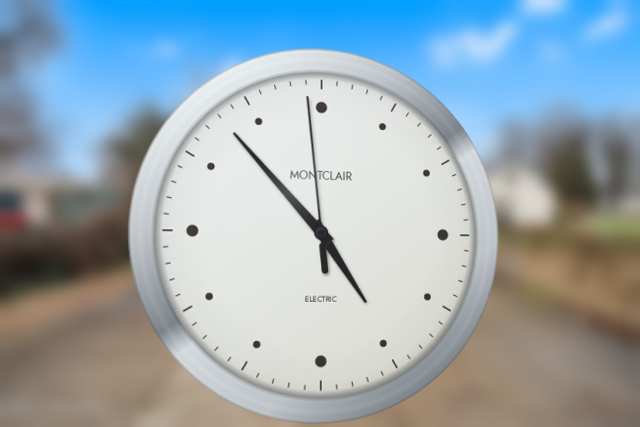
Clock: 4 h 52 min 59 s
